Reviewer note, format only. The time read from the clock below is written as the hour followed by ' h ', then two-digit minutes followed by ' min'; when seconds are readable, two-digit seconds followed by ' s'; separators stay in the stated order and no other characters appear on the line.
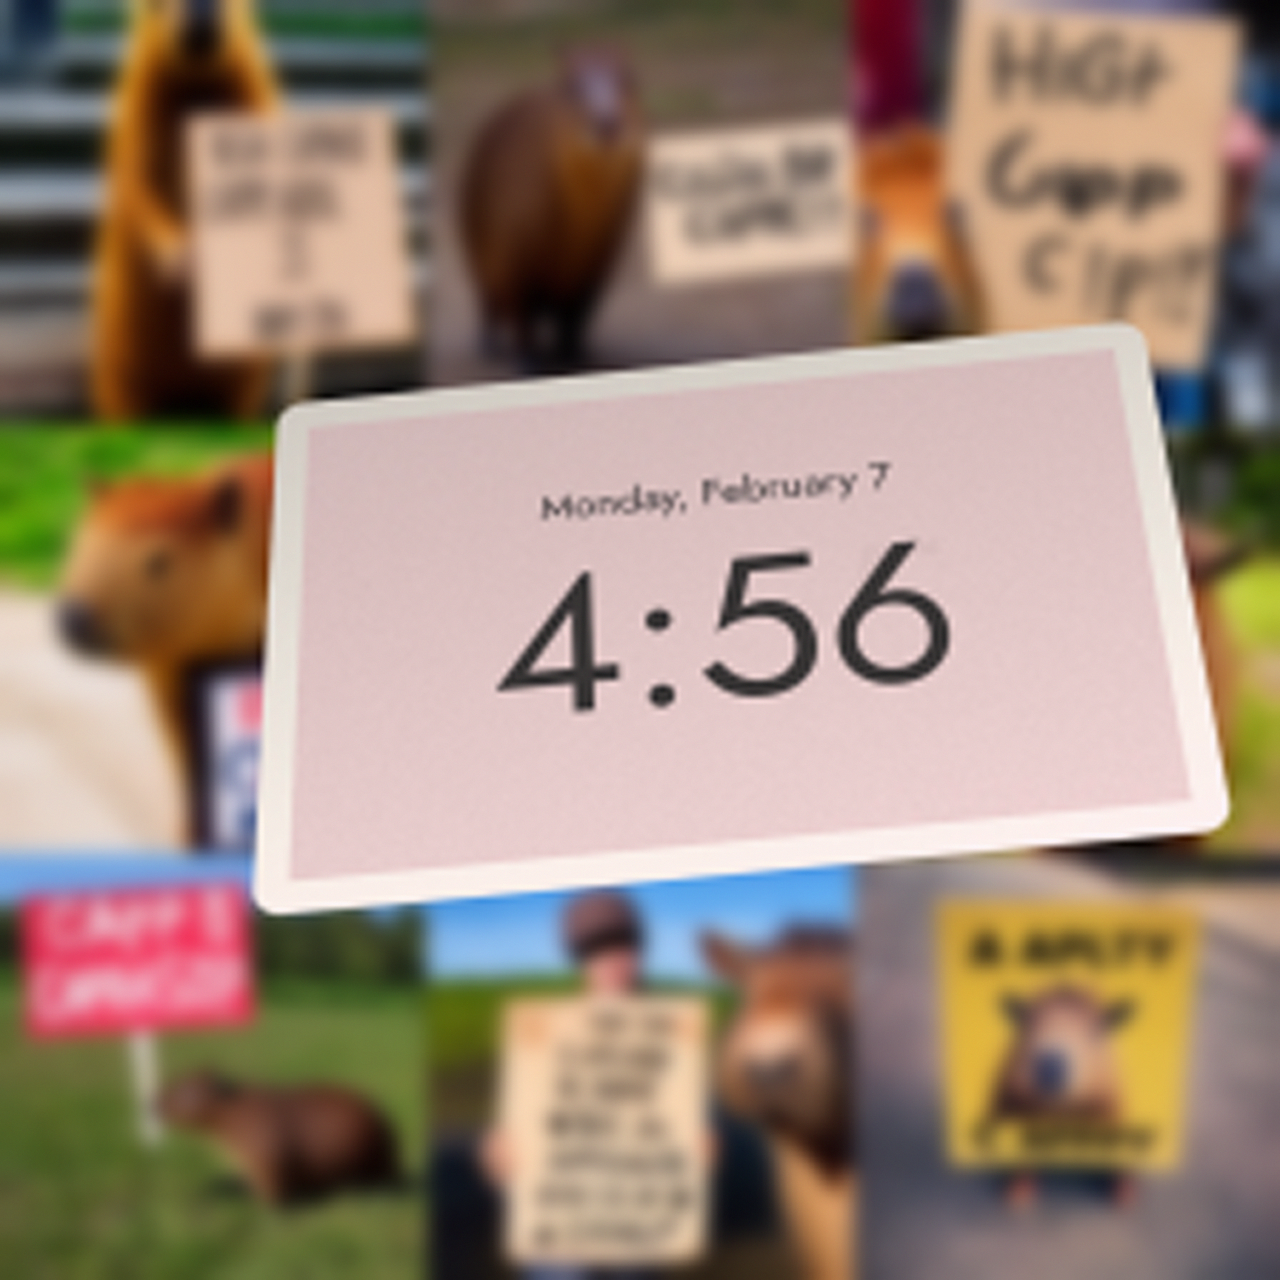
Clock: 4 h 56 min
